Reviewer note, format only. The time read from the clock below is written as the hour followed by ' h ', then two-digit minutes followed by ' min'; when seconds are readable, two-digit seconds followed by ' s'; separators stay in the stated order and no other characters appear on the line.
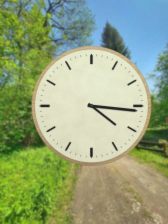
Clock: 4 h 16 min
